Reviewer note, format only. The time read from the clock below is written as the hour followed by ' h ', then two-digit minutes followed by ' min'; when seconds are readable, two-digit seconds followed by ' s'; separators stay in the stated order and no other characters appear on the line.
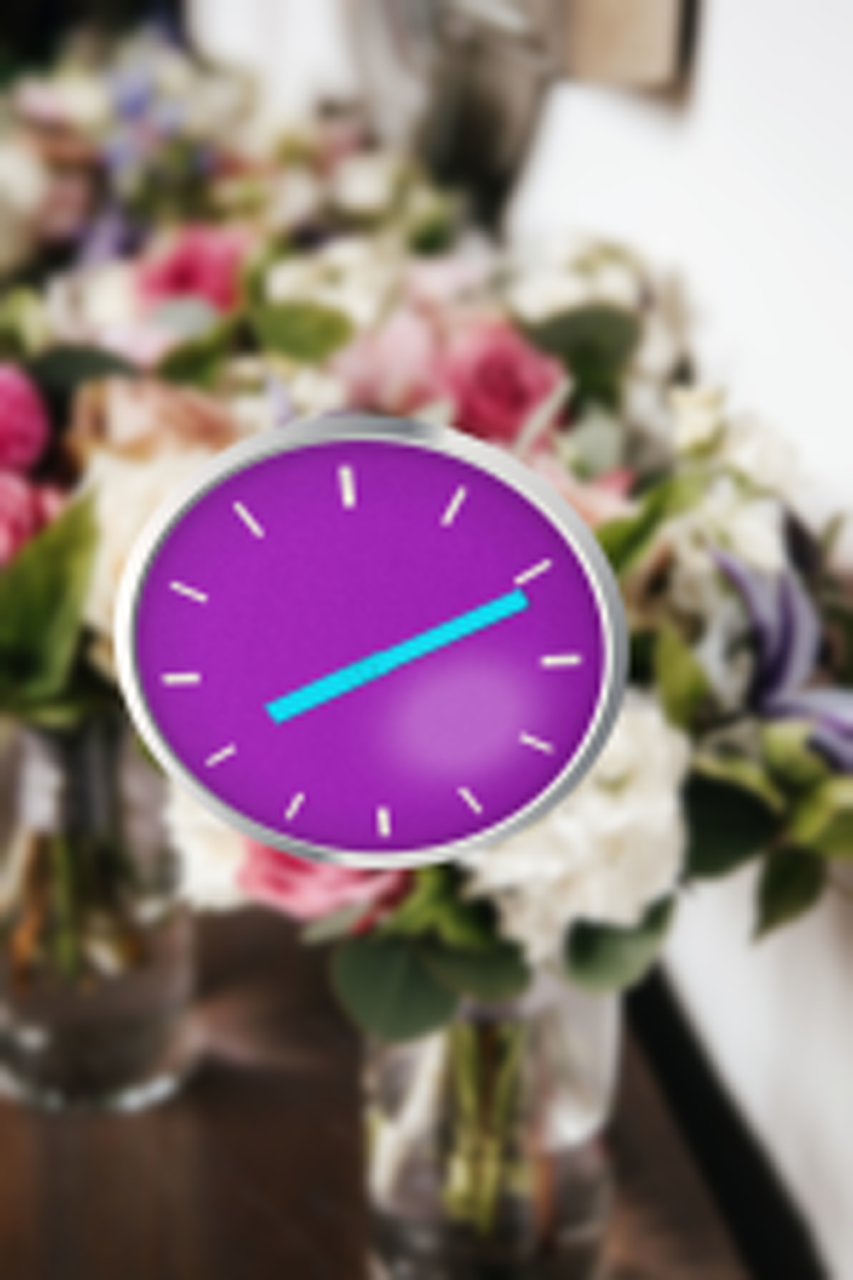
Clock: 8 h 11 min
